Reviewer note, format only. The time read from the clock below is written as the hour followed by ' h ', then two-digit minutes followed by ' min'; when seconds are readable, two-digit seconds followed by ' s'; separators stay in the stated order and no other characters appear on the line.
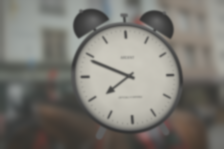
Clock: 7 h 49 min
